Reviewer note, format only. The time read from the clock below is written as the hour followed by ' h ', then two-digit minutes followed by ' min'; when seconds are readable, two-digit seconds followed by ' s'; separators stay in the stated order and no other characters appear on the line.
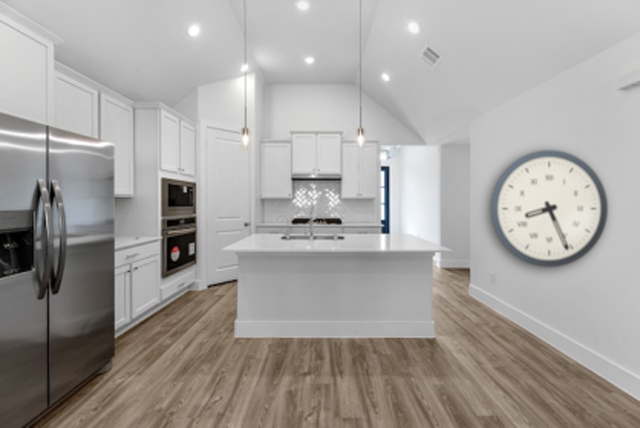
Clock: 8 h 26 min
